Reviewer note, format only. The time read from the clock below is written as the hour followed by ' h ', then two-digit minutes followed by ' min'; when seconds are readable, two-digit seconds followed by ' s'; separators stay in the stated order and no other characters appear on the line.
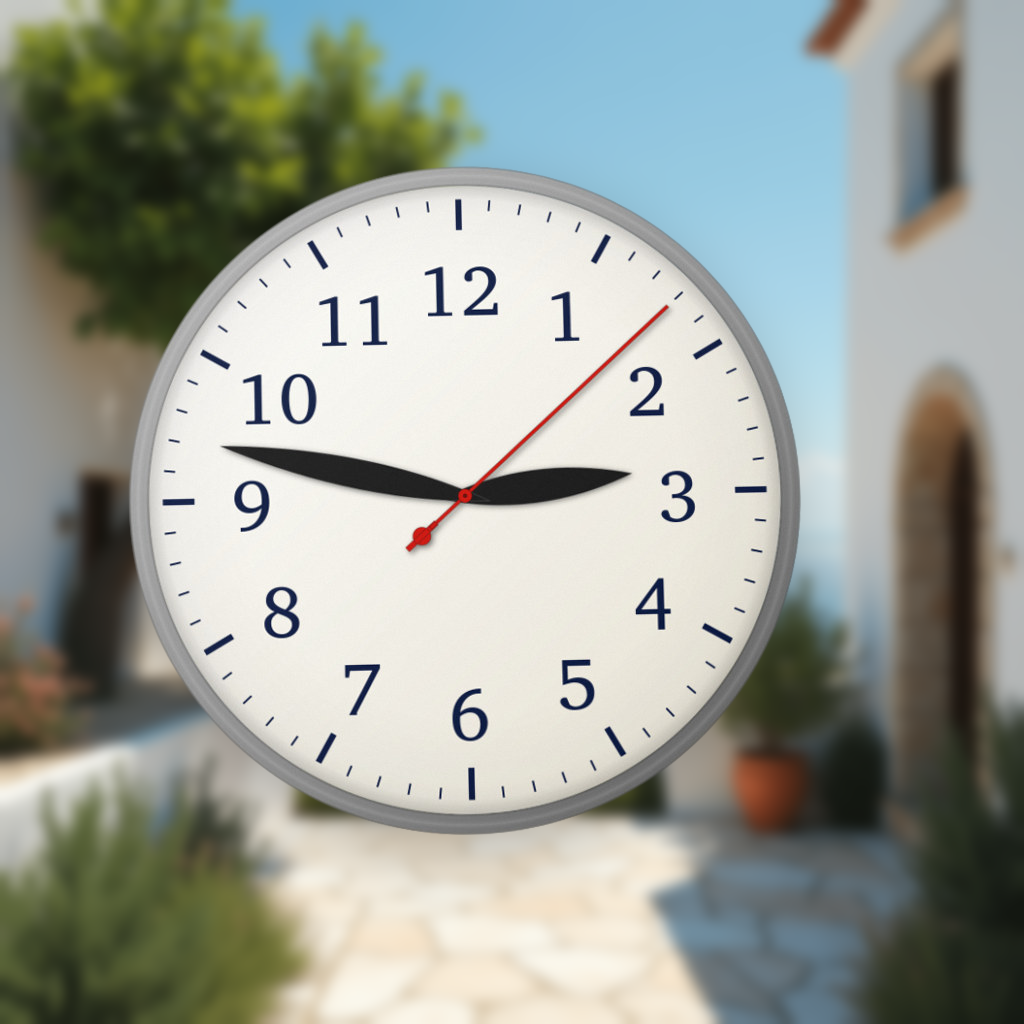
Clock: 2 h 47 min 08 s
